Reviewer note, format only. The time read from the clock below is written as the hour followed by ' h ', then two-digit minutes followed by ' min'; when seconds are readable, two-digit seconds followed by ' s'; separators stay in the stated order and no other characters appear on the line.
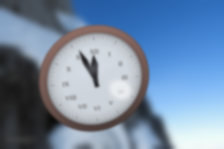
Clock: 11 h 56 min
